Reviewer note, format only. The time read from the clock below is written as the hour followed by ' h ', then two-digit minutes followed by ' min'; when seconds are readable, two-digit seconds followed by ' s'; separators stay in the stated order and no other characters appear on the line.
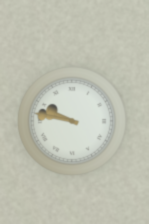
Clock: 9 h 47 min
